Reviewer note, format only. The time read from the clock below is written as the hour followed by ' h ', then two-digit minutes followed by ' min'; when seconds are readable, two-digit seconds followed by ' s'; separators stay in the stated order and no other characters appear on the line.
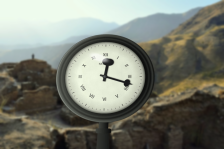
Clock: 12 h 18 min
